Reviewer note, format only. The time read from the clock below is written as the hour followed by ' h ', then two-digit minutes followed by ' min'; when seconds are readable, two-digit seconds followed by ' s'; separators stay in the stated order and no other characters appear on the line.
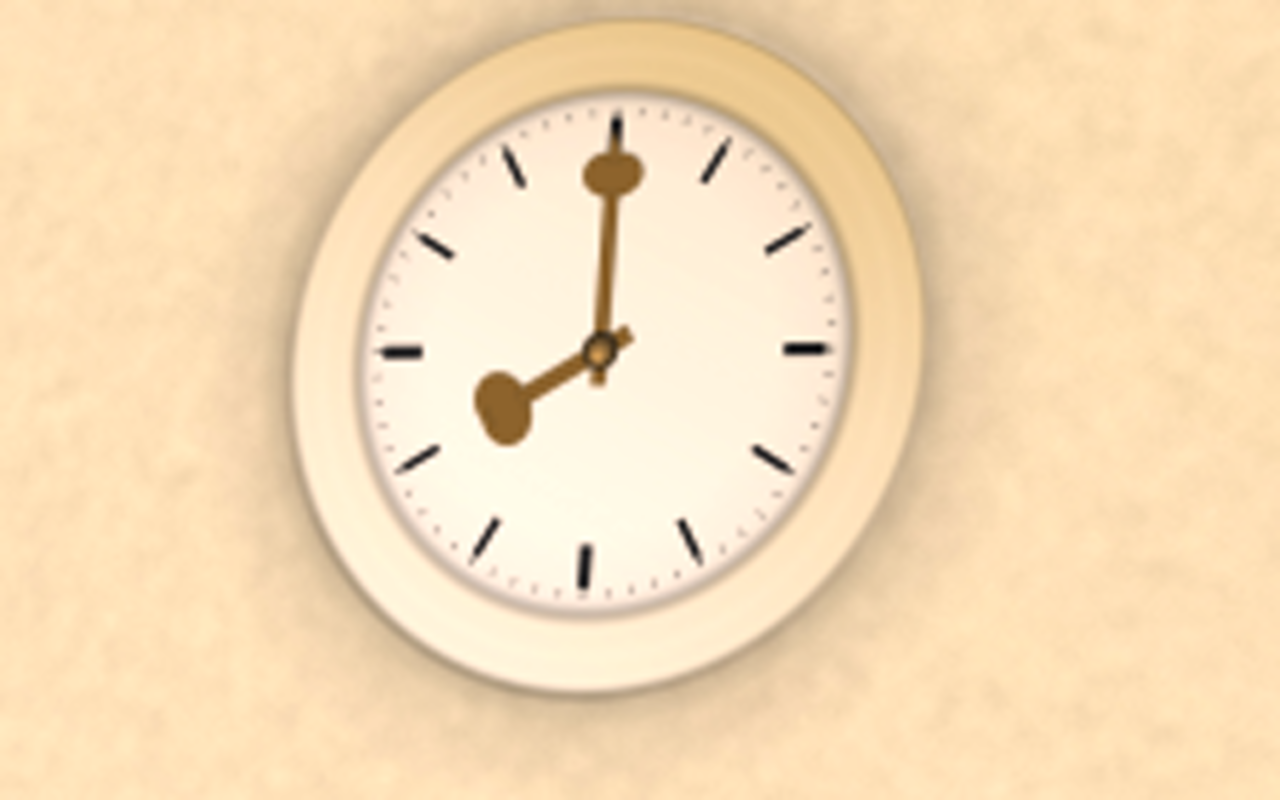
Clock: 8 h 00 min
